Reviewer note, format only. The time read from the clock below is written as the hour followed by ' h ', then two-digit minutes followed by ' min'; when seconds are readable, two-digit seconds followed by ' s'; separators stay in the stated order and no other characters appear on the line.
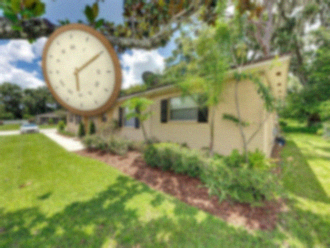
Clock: 6 h 10 min
